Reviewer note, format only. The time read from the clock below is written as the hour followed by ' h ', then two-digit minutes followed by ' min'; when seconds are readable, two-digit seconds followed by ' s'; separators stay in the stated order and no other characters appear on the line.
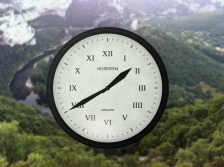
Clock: 1 h 40 min
